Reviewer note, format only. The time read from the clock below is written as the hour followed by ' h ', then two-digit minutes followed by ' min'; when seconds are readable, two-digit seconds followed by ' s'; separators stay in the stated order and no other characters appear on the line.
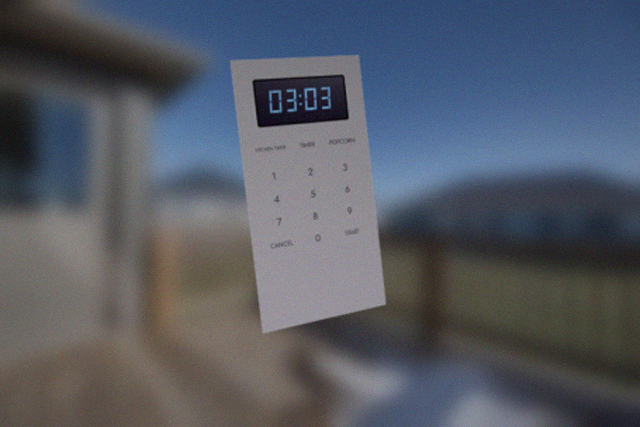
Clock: 3 h 03 min
